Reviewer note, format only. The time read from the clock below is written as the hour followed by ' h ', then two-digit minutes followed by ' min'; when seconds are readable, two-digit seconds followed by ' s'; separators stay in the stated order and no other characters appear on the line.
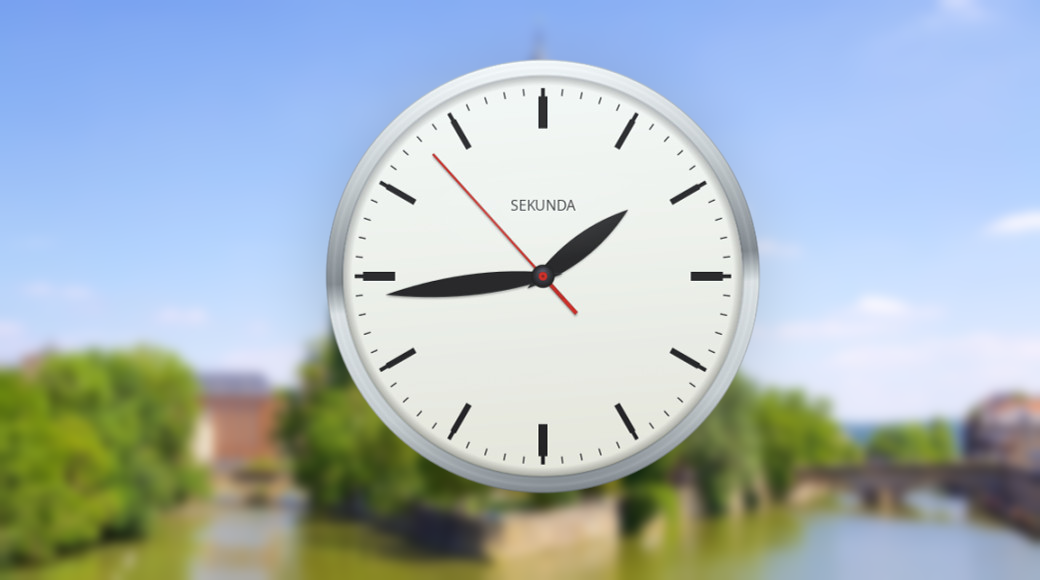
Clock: 1 h 43 min 53 s
